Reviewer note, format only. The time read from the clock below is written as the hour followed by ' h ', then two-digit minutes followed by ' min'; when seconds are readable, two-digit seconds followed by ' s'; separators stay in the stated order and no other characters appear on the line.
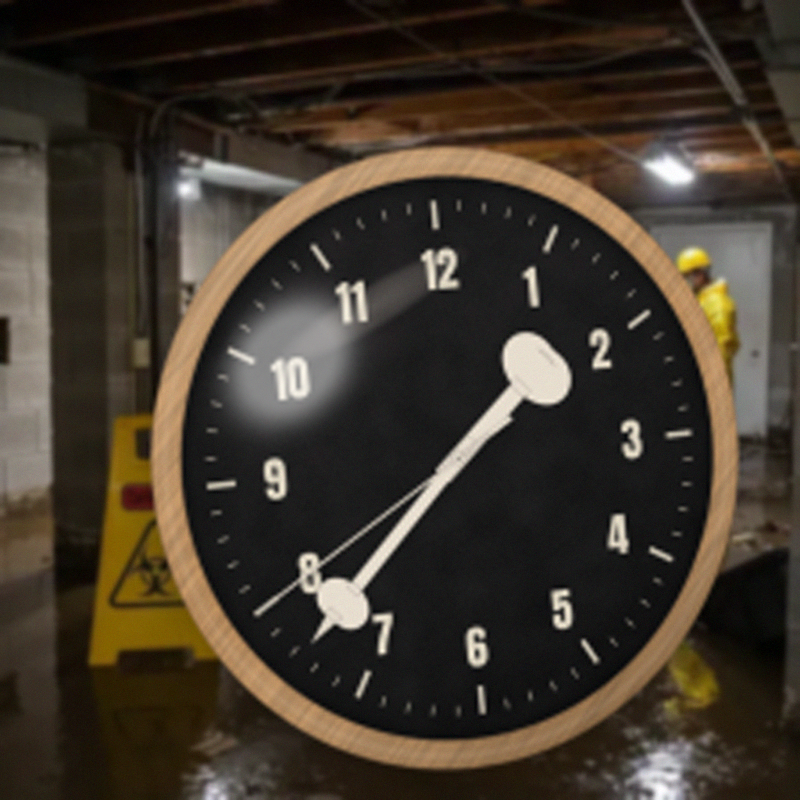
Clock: 1 h 37 min 40 s
